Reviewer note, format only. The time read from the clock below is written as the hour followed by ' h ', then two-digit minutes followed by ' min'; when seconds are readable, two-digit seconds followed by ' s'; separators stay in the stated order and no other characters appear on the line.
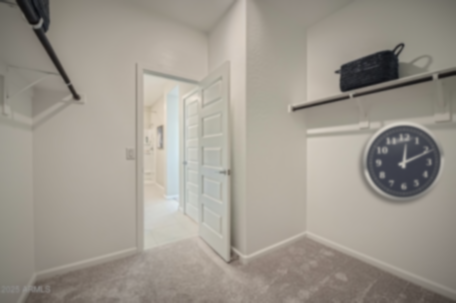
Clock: 12 h 11 min
